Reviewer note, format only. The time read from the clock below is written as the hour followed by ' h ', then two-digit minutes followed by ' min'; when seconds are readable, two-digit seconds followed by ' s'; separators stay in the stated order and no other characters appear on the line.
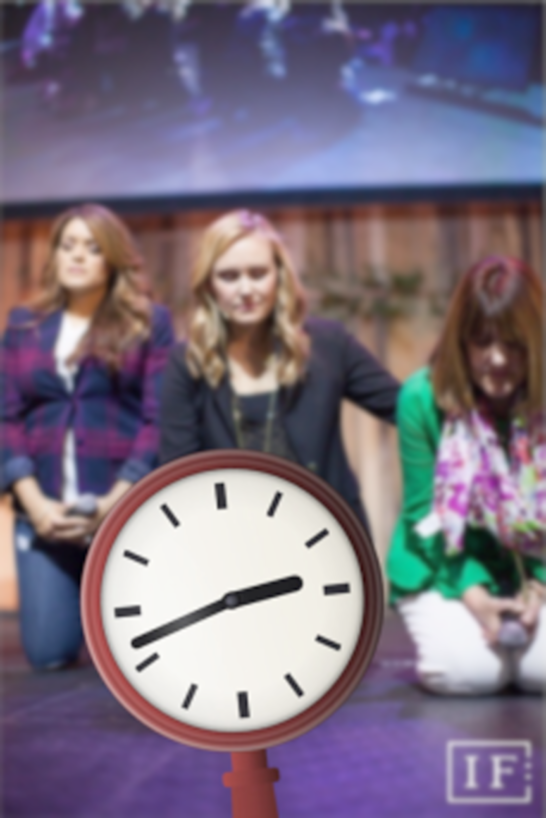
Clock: 2 h 42 min
